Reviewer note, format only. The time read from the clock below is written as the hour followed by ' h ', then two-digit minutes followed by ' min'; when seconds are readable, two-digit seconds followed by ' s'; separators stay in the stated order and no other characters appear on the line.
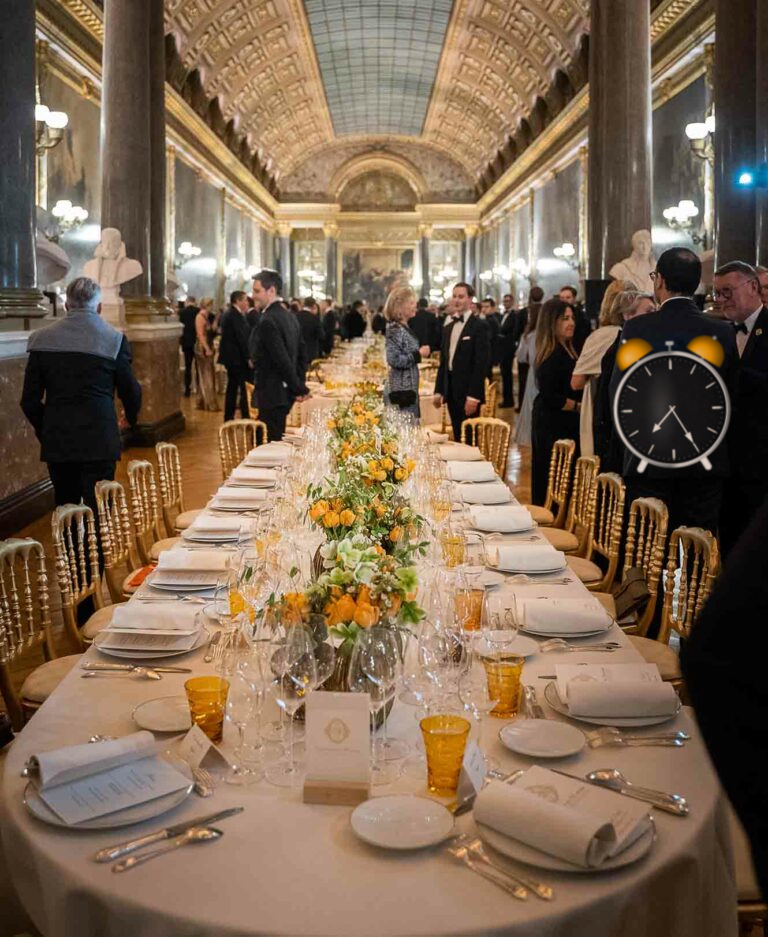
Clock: 7 h 25 min
